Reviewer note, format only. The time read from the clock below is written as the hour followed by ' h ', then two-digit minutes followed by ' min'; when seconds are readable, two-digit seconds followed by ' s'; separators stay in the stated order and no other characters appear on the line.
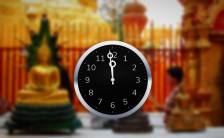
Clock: 11 h 59 min
